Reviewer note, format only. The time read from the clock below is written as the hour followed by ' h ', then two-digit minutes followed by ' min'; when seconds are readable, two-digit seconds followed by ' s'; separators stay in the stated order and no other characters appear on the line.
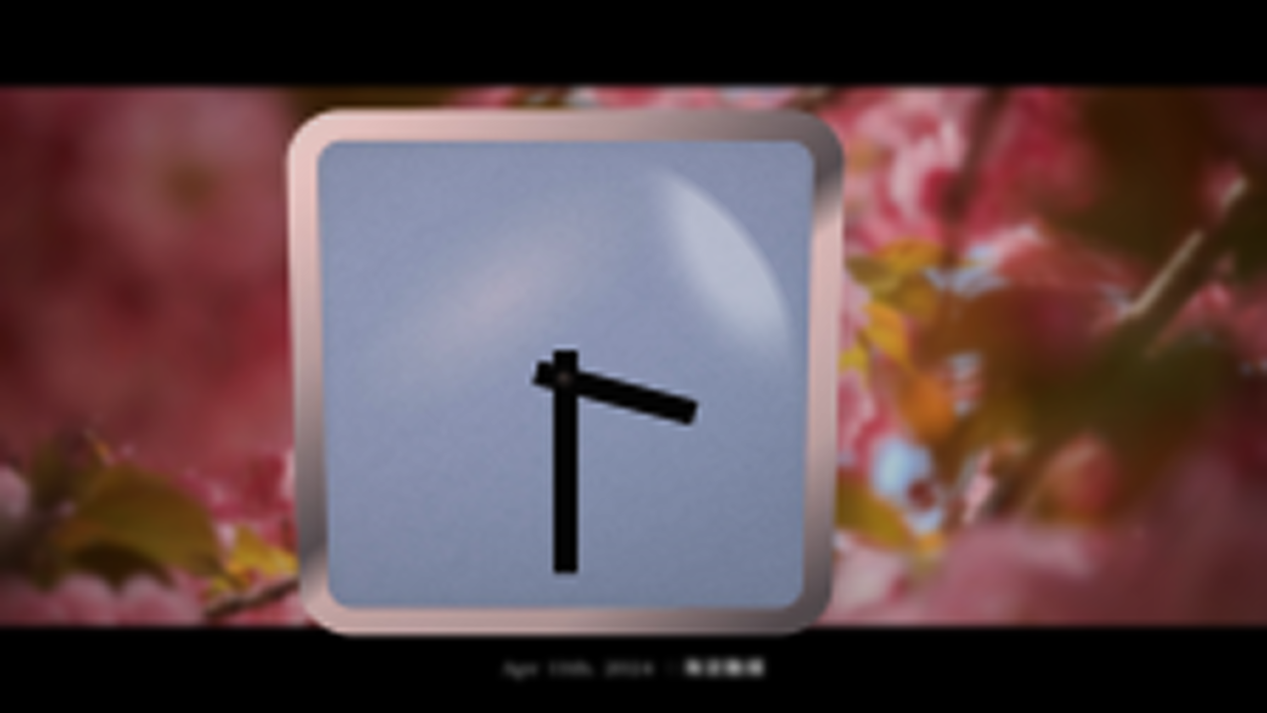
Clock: 3 h 30 min
